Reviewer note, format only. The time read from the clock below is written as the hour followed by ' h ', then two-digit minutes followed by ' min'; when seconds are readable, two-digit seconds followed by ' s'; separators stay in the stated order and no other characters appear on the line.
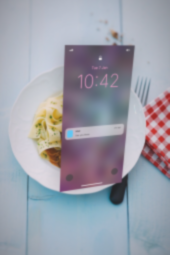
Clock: 10 h 42 min
